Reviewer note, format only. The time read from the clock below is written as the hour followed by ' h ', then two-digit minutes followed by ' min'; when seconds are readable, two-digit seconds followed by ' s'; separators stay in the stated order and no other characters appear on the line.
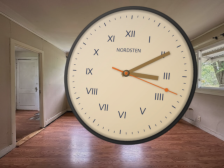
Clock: 3 h 10 min 18 s
